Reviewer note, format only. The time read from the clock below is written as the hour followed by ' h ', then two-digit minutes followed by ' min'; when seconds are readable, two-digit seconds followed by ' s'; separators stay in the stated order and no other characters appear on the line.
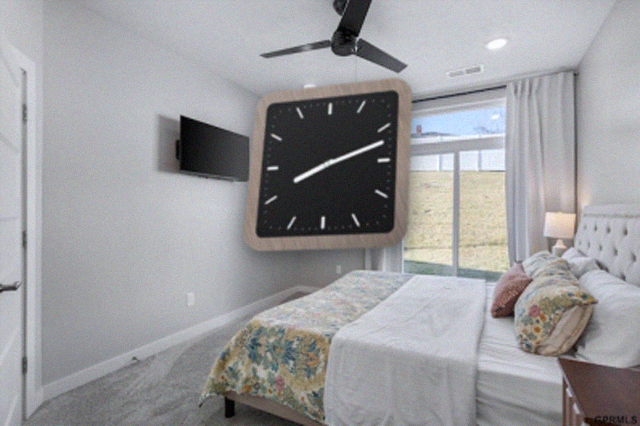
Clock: 8 h 12 min
